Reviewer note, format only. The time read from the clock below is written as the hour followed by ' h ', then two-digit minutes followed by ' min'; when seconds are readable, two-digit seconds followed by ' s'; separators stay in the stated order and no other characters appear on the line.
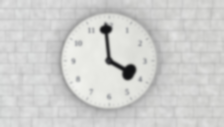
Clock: 3 h 59 min
